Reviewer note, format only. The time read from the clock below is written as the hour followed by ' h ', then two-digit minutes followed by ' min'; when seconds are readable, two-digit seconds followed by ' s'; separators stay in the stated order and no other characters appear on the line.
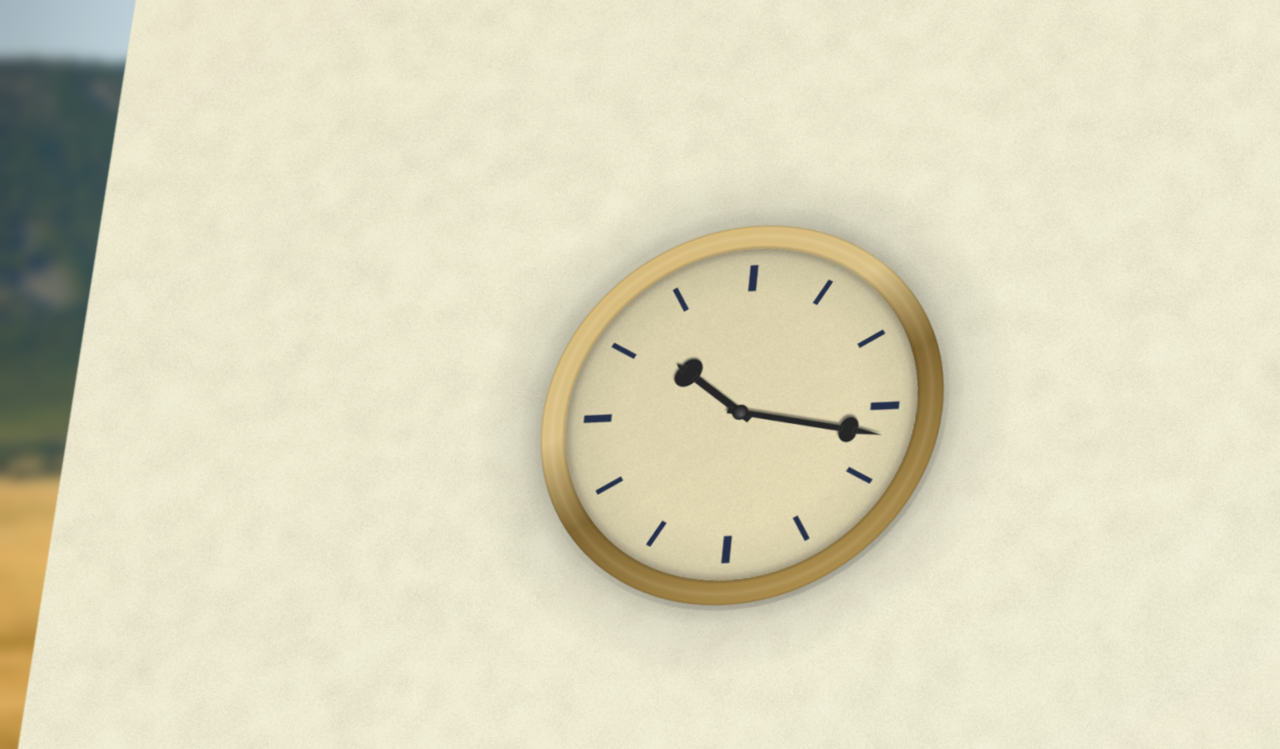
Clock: 10 h 17 min
